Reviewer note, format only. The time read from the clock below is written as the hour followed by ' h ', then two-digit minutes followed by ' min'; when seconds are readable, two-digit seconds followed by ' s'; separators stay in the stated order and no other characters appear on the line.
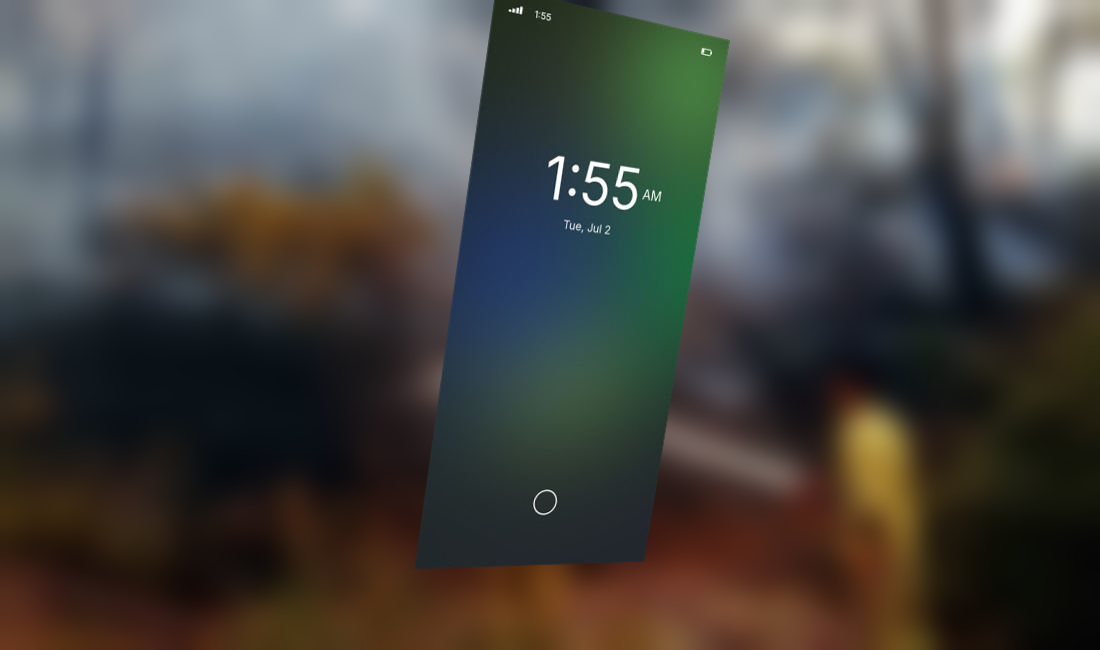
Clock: 1 h 55 min
